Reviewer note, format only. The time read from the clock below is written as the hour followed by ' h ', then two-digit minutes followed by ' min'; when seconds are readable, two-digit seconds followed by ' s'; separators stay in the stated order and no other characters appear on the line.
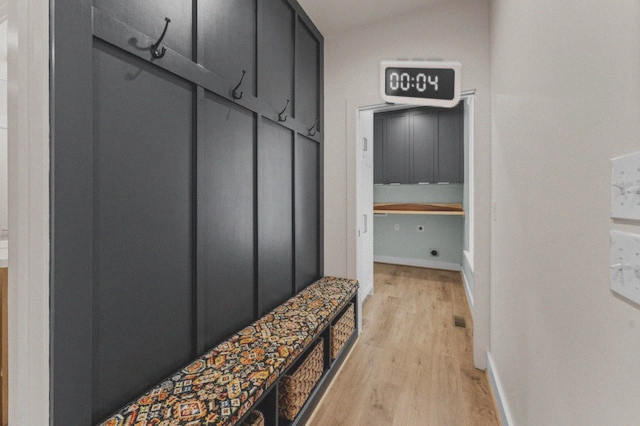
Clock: 0 h 04 min
